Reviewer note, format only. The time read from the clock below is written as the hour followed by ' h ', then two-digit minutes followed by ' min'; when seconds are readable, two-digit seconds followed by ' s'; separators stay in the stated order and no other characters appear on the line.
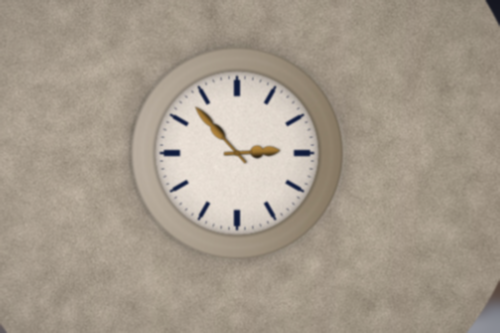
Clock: 2 h 53 min
